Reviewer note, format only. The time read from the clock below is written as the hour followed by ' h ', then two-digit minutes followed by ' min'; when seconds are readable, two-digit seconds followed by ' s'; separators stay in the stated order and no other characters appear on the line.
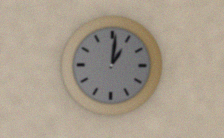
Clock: 1 h 01 min
